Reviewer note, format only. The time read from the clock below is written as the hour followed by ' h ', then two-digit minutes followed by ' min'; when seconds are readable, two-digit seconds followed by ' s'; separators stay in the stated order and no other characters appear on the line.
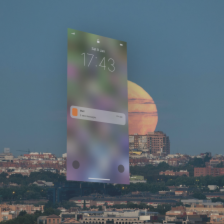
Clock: 17 h 43 min
